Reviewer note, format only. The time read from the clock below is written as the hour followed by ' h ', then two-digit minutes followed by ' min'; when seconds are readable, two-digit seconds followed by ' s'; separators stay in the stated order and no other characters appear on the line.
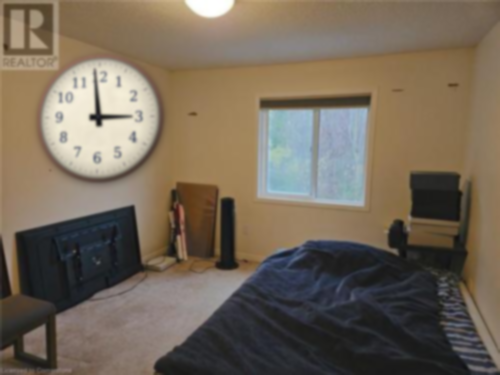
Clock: 2 h 59 min
